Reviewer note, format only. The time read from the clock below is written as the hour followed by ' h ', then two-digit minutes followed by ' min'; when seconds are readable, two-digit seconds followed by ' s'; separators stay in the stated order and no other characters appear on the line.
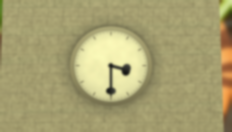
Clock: 3 h 30 min
